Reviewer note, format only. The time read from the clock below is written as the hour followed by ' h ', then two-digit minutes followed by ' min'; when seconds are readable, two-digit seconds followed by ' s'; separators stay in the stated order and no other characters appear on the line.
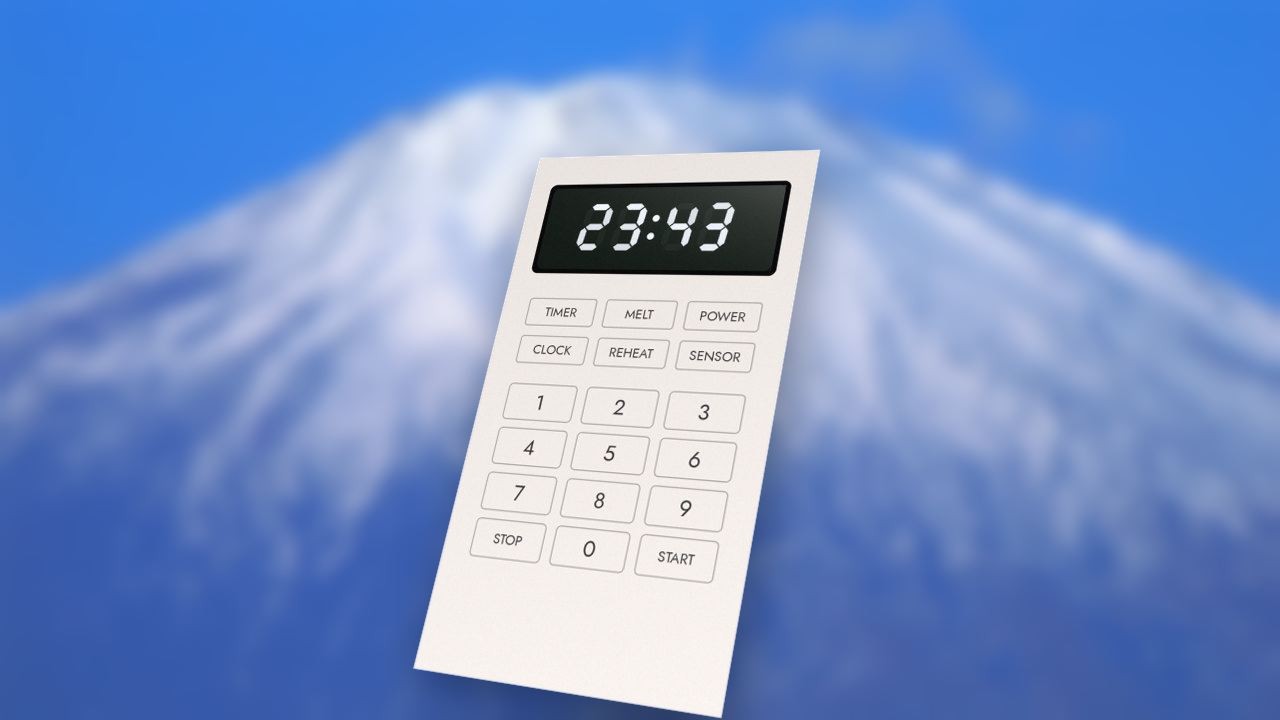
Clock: 23 h 43 min
